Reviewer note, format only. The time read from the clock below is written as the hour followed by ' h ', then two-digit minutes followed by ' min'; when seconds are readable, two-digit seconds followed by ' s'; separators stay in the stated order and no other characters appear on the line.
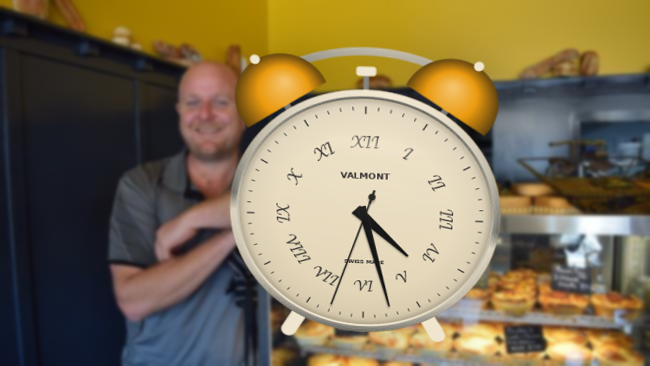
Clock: 4 h 27 min 33 s
